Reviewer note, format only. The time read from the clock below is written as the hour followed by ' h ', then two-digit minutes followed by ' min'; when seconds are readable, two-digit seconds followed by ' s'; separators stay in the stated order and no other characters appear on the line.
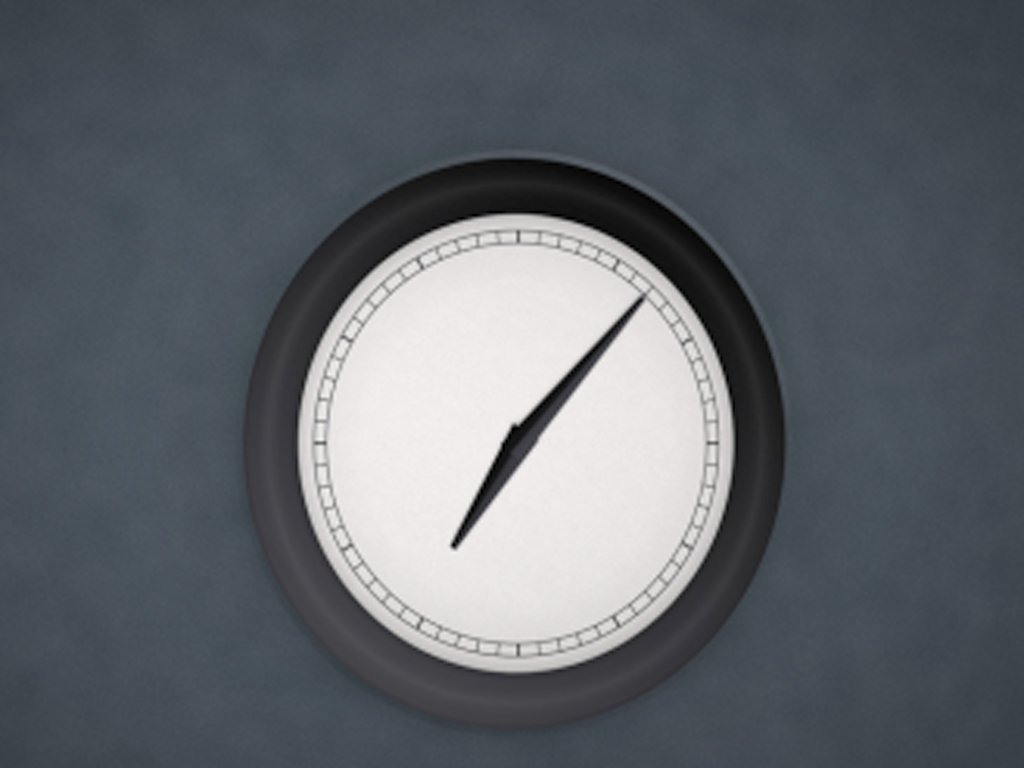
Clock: 7 h 07 min
